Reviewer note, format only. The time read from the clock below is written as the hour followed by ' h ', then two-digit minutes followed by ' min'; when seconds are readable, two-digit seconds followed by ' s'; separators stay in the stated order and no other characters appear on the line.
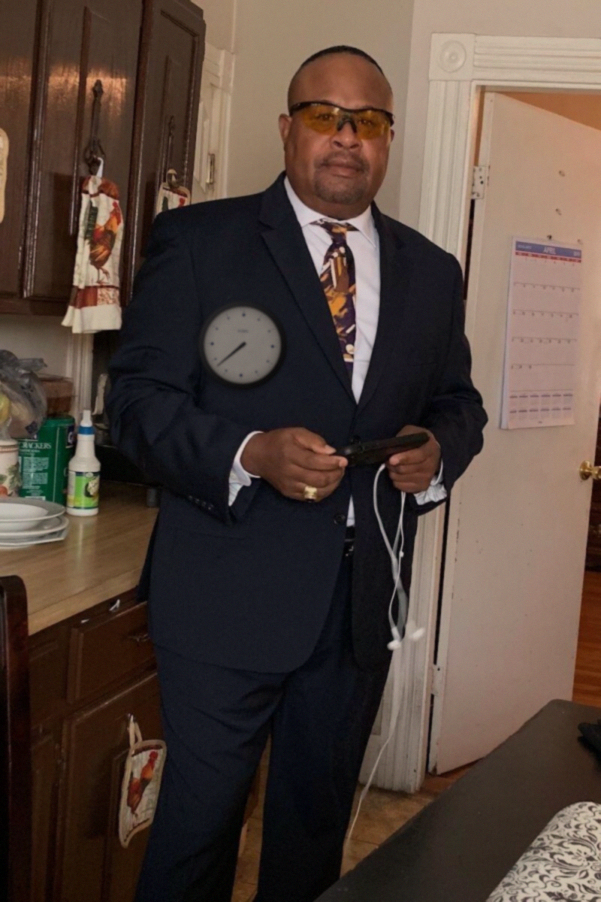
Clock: 7 h 38 min
